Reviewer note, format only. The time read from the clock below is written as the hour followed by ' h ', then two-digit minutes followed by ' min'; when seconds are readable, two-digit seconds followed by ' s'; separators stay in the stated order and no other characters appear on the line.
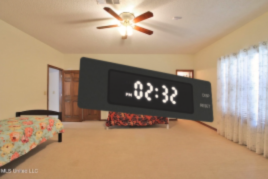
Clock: 2 h 32 min
